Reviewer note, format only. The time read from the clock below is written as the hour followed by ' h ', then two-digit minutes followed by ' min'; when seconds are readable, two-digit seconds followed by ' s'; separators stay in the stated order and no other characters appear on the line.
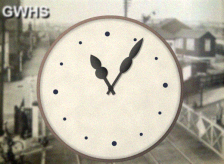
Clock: 11 h 06 min
